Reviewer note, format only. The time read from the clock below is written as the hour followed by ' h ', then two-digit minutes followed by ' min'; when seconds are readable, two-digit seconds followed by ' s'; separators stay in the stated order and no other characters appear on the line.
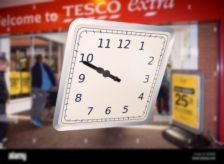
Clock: 9 h 49 min
